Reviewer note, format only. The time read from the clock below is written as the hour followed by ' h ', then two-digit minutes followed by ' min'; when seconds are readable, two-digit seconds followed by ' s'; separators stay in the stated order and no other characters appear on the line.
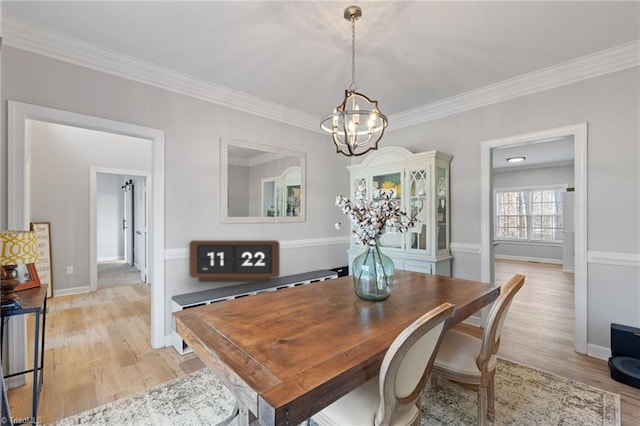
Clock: 11 h 22 min
